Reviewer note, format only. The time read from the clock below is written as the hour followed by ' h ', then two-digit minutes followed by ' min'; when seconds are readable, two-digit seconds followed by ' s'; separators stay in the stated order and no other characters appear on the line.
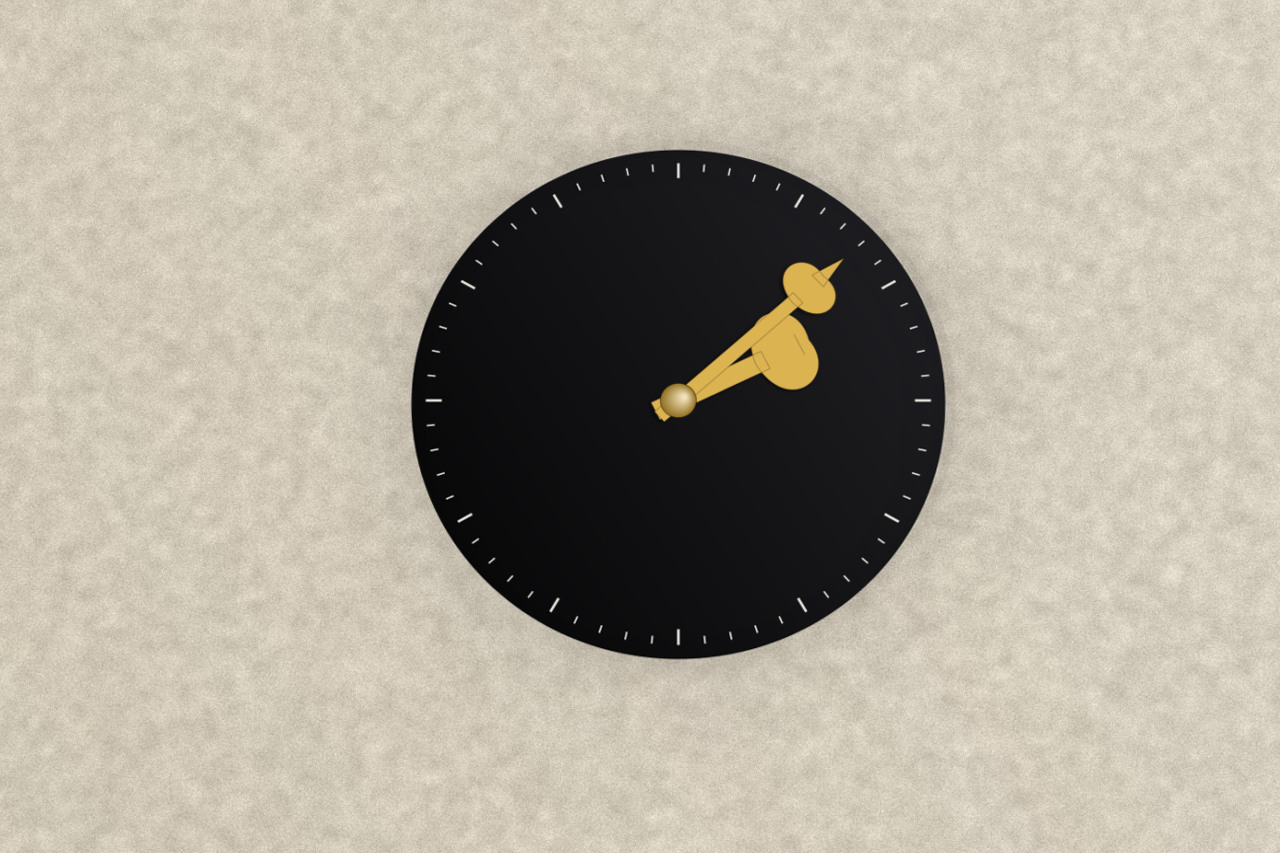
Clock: 2 h 08 min
